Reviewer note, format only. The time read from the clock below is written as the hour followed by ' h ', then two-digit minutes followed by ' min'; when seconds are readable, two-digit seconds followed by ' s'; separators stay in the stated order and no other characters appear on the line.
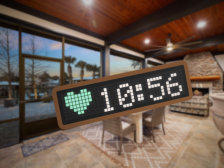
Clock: 10 h 56 min
